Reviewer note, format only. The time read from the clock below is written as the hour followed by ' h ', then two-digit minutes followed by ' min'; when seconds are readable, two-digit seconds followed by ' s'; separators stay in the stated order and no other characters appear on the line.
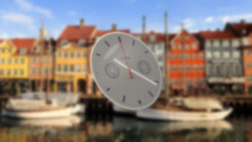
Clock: 10 h 21 min
